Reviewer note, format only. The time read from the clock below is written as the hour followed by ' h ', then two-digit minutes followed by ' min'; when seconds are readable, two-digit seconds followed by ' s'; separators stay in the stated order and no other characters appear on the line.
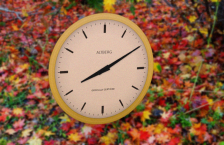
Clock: 8 h 10 min
